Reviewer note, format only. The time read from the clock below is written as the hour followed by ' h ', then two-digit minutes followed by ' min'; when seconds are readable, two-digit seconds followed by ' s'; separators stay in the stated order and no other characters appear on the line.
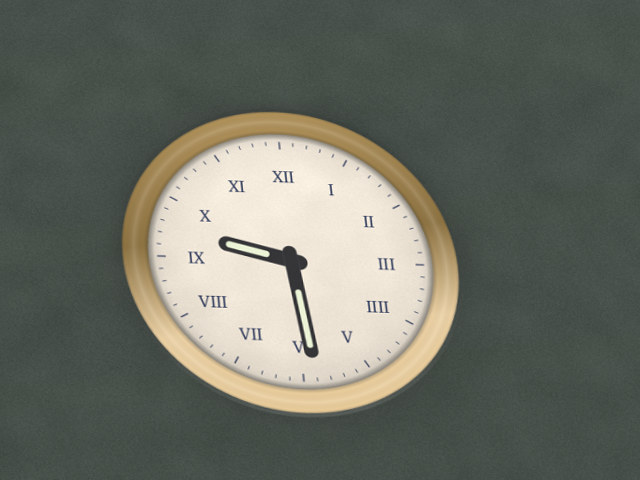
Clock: 9 h 29 min
